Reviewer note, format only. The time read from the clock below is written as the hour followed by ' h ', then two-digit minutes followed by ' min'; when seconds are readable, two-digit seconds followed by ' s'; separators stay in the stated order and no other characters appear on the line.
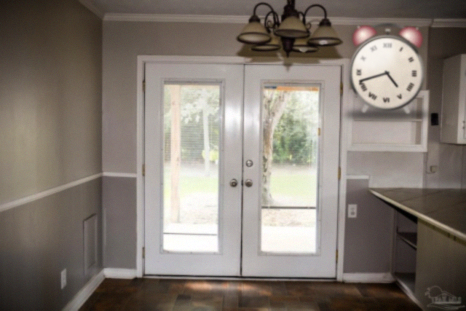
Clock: 4 h 42 min
